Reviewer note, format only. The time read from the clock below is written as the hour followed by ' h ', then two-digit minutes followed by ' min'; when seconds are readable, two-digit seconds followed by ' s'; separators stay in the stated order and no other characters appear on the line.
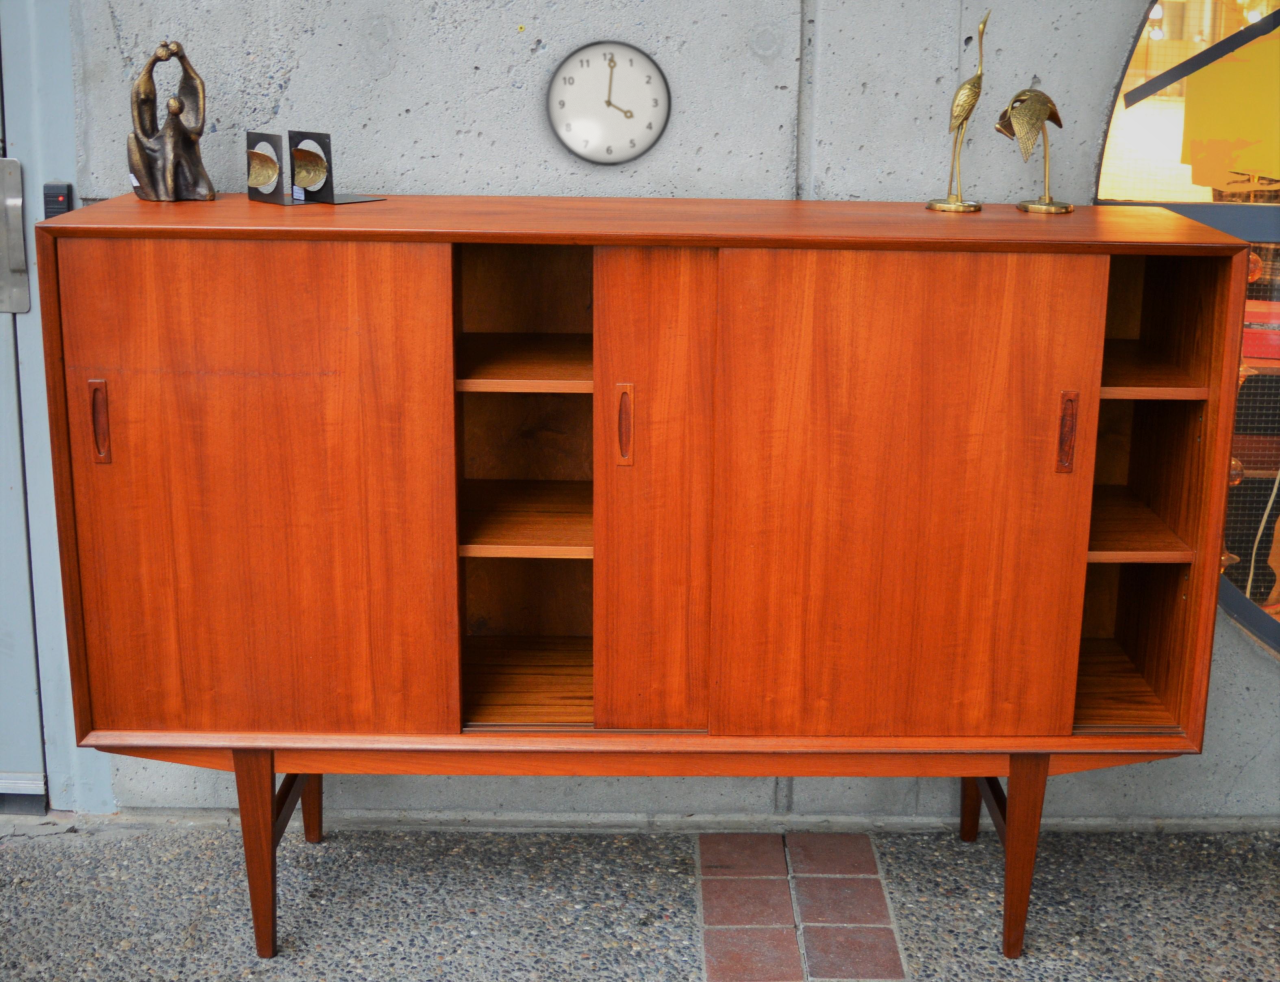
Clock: 4 h 01 min
